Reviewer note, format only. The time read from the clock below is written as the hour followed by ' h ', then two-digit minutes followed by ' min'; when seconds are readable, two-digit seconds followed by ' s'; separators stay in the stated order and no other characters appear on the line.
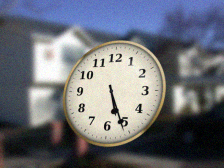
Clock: 5 h 26 min
